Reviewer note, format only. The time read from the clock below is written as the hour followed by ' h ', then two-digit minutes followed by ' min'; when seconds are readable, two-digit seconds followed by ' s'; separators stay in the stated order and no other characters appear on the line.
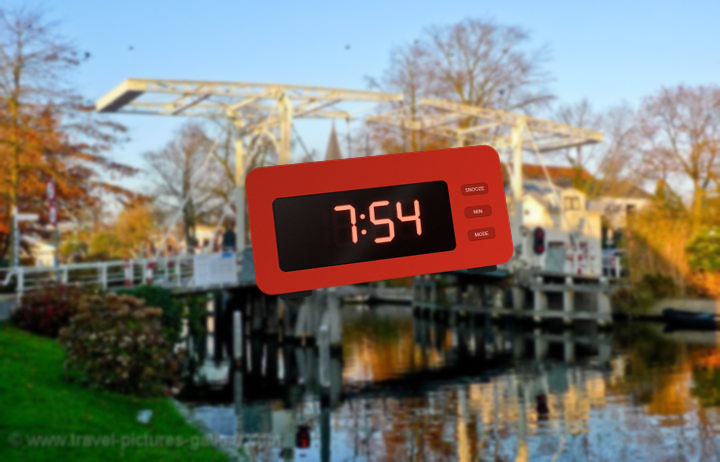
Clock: 7 h 54 min
